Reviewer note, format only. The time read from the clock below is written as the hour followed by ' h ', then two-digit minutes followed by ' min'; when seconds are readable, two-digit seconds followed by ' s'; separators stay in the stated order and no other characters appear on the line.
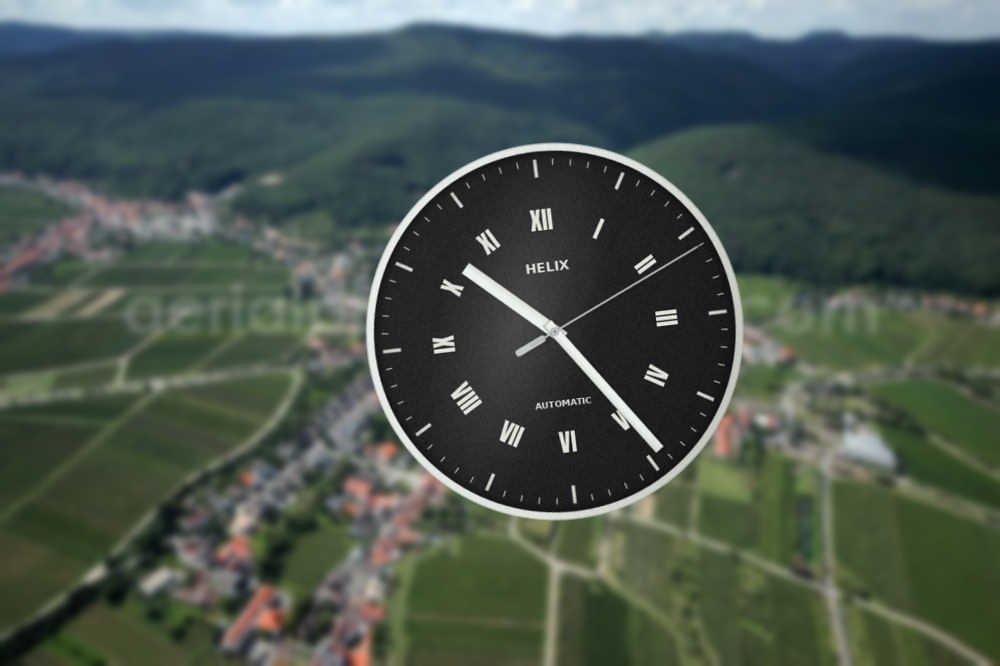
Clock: 10 h 24 min 11 s
